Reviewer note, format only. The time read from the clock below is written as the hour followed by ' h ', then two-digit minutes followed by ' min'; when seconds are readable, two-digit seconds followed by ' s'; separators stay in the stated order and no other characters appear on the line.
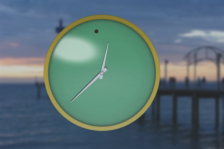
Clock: 12 h 39 min
